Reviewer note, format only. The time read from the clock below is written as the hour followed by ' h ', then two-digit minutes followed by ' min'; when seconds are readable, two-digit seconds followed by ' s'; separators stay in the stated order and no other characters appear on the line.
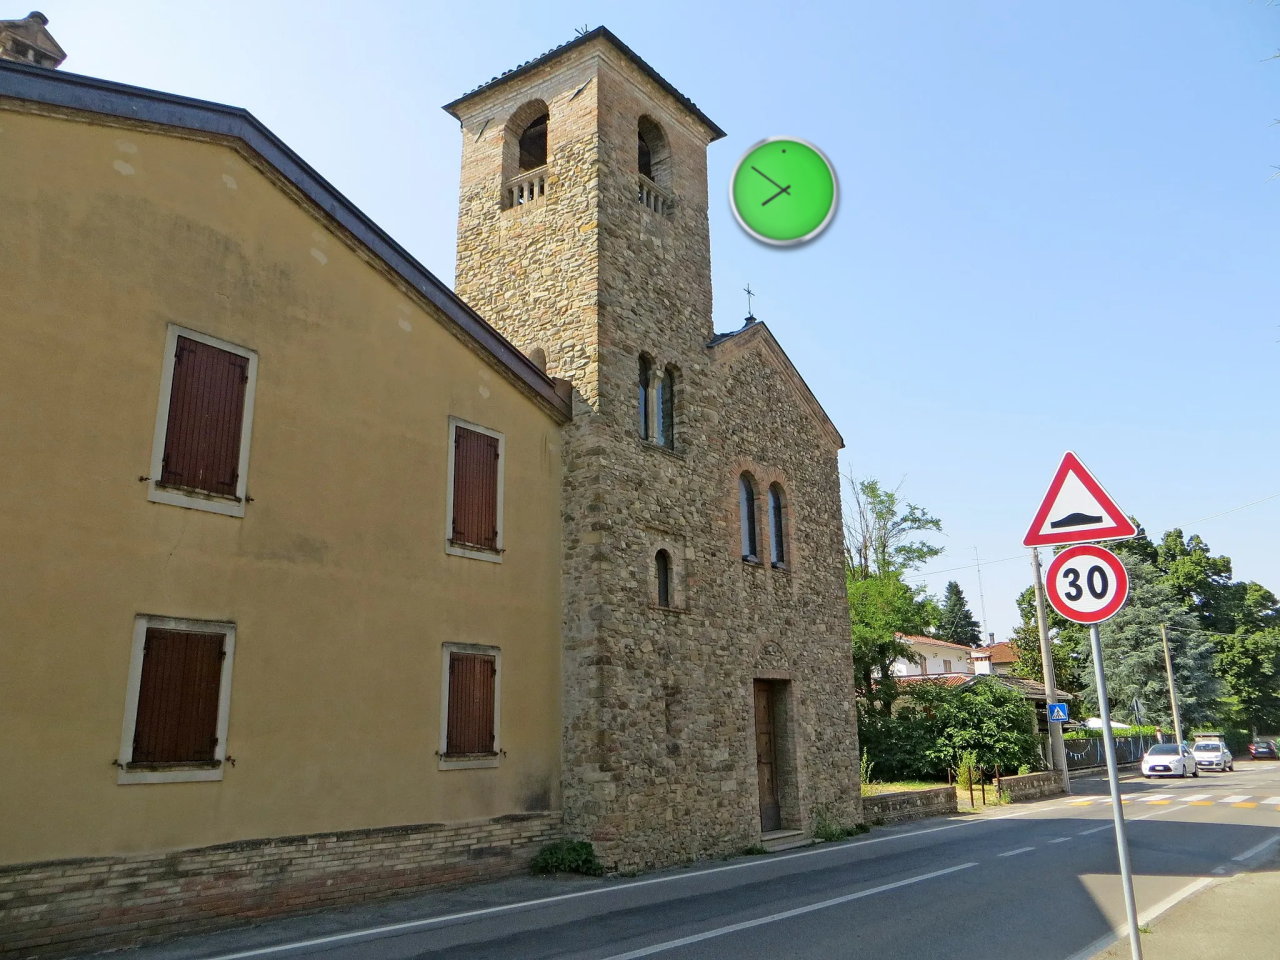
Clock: 7 h 51 min
